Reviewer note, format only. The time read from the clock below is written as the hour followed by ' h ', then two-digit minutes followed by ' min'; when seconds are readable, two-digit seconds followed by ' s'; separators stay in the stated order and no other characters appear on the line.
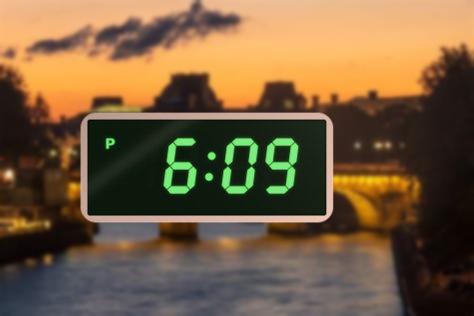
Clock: 6 h 09 min
